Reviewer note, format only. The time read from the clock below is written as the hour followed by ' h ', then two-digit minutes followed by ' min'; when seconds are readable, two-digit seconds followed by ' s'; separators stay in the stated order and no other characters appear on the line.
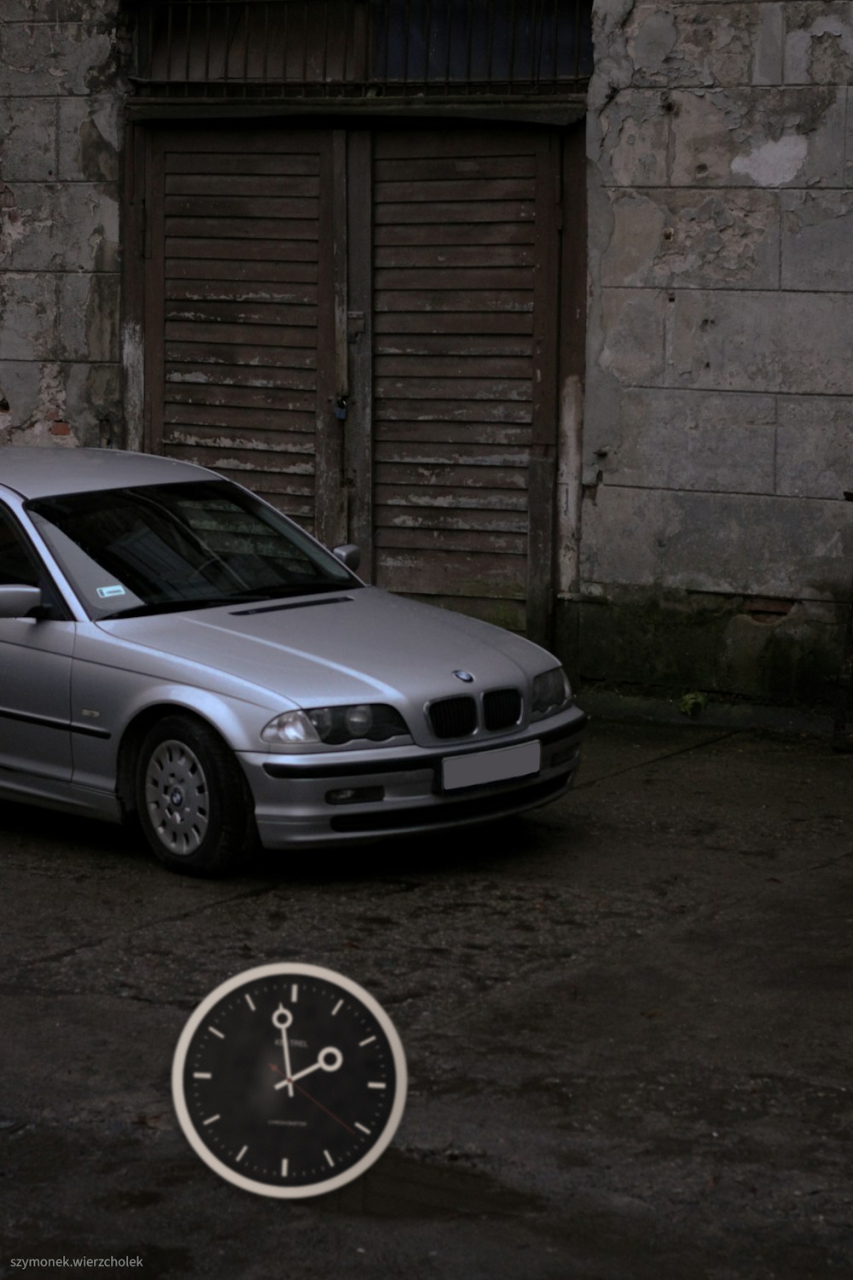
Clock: 1 h 58 min 21 s
